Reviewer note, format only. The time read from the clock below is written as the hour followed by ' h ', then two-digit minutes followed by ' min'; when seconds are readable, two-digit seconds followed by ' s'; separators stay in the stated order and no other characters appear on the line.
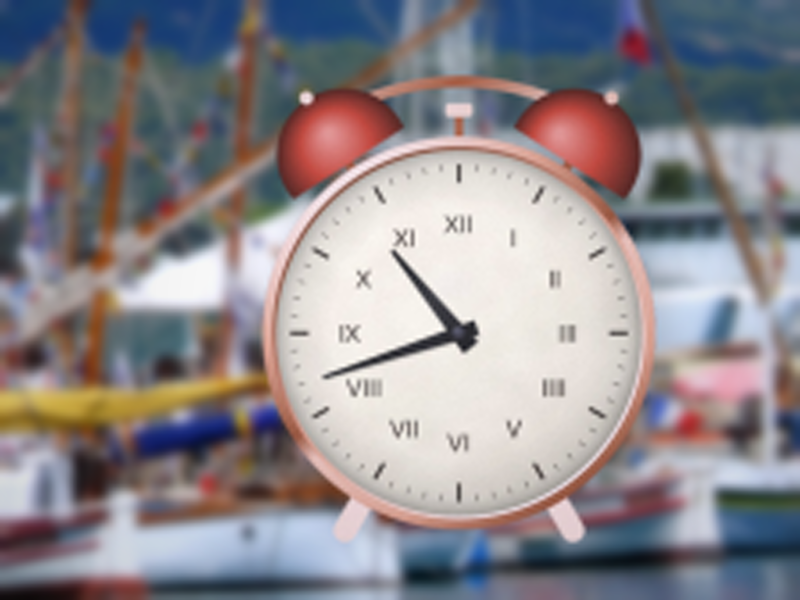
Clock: 10 h 42 min
